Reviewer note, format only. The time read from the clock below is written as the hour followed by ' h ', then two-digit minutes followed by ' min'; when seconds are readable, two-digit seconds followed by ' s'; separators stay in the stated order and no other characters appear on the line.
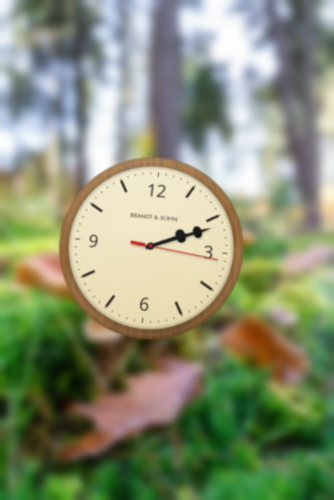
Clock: 2 h 11 min 16 s
